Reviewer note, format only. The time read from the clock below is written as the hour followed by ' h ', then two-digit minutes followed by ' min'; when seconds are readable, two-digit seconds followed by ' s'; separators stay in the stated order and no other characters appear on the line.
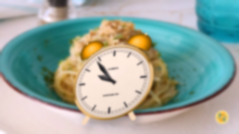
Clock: 9 h 54 min
